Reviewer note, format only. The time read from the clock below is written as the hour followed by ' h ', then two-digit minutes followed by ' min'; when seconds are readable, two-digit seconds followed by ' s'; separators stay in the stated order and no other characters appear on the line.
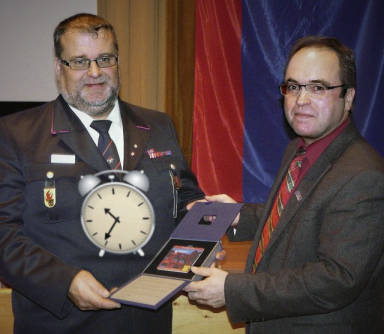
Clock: 10 h 36 min
